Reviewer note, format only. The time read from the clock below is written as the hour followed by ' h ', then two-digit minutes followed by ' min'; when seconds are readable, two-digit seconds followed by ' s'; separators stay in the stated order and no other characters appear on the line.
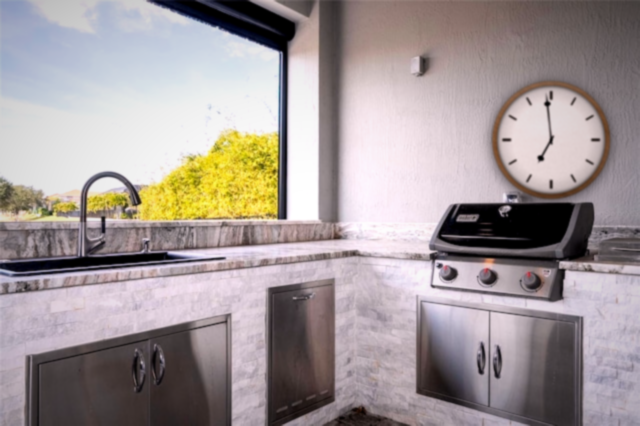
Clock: 6 h 59 min
